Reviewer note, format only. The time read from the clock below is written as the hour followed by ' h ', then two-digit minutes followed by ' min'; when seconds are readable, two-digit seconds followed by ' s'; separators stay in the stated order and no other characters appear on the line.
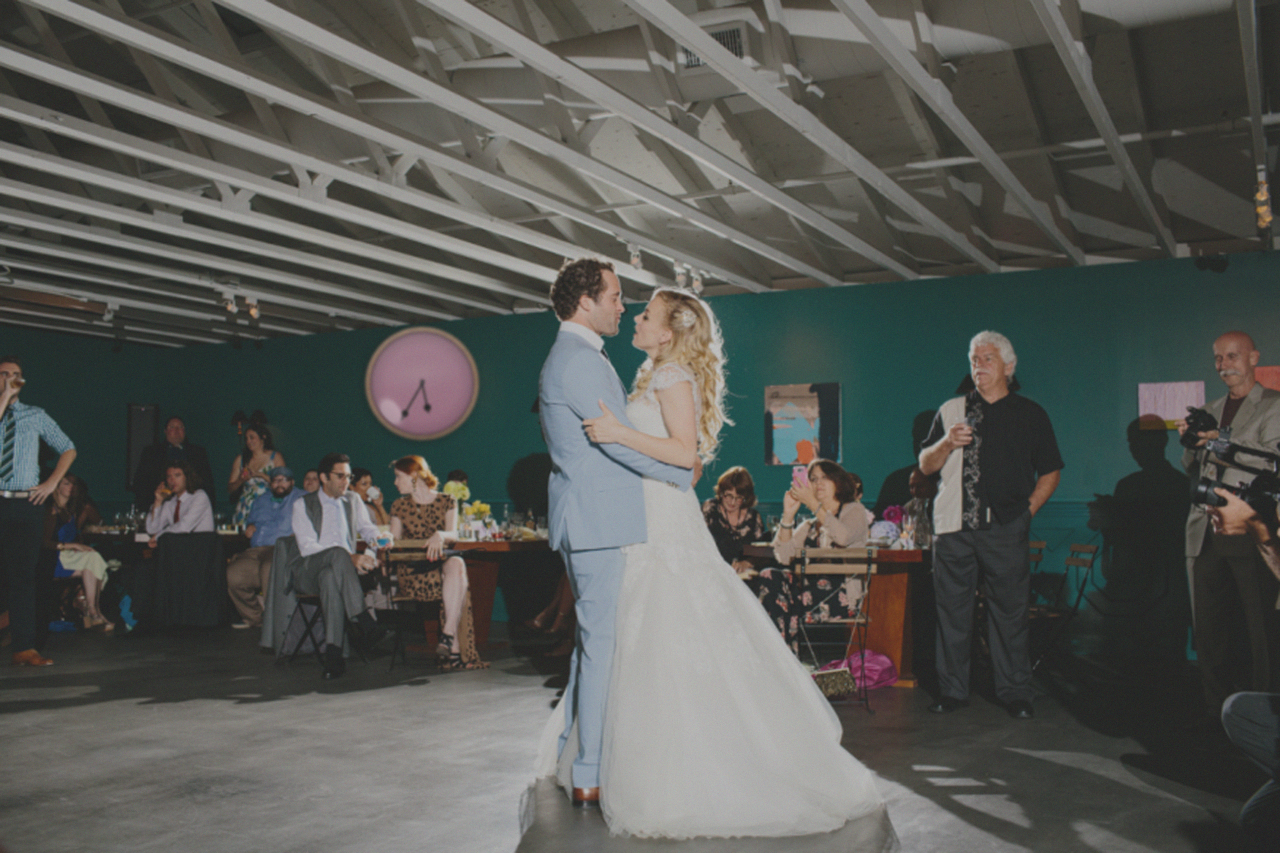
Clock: 5 h 35 min
